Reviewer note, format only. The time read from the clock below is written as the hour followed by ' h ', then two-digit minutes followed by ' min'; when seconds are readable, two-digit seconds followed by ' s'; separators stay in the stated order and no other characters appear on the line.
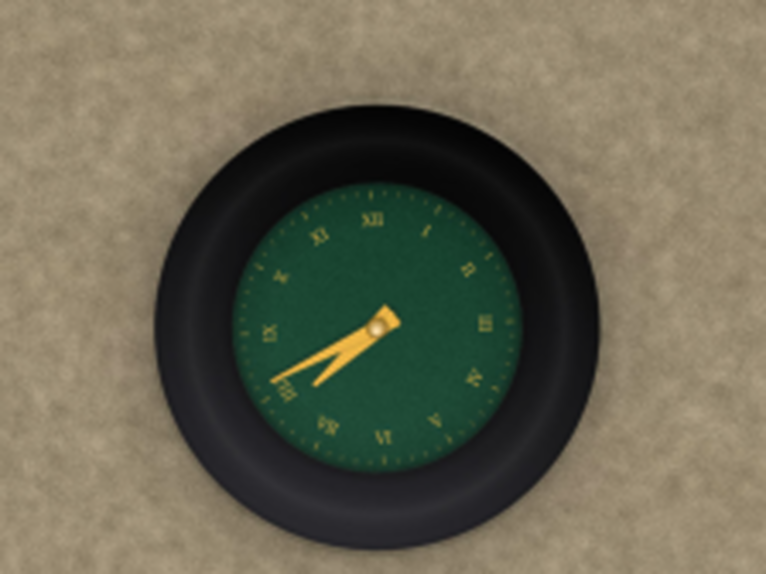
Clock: 7 h 41 min
